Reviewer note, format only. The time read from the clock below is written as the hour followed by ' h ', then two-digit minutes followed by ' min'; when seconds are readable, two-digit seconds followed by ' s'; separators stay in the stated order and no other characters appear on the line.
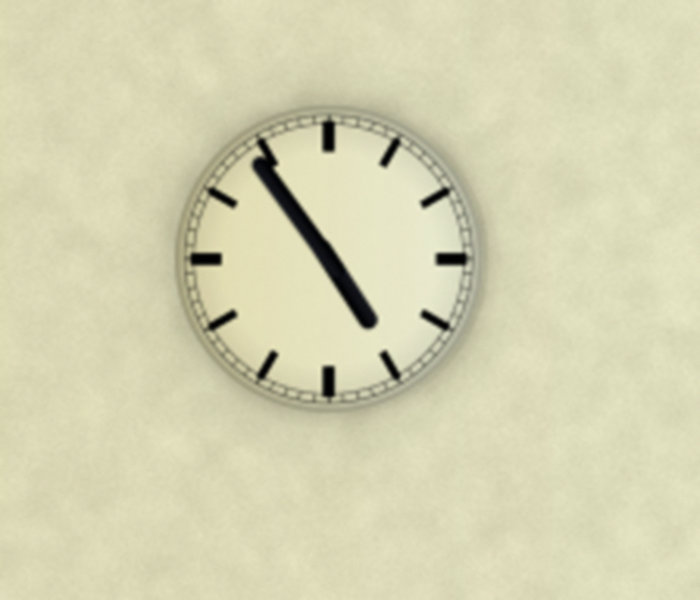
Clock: 4 h 54 min
